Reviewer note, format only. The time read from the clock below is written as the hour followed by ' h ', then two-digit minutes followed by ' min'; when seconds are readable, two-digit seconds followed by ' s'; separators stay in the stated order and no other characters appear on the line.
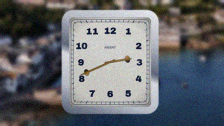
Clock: 2 h 41 min
